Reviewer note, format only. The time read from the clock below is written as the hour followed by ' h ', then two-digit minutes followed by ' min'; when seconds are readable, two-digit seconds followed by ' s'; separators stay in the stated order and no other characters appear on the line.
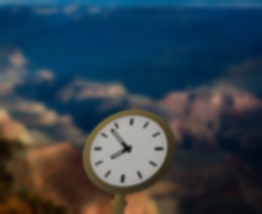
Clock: 7 h 53 min
